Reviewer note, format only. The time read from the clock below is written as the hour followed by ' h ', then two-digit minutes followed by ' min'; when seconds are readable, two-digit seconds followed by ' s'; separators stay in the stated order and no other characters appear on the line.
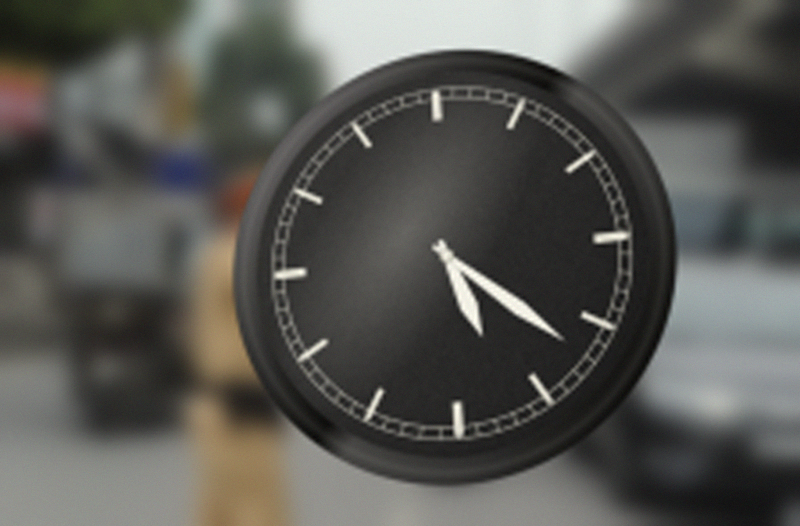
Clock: 5 h 22 min
